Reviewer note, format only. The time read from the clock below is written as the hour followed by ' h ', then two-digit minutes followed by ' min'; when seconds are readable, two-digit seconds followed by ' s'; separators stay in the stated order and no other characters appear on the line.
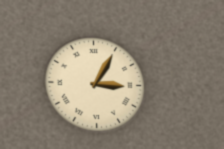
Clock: 3 h 05 min
